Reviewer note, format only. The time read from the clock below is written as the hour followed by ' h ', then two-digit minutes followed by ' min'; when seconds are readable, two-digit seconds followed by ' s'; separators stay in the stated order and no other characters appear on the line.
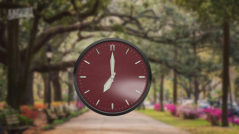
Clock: 7 h 00 min
